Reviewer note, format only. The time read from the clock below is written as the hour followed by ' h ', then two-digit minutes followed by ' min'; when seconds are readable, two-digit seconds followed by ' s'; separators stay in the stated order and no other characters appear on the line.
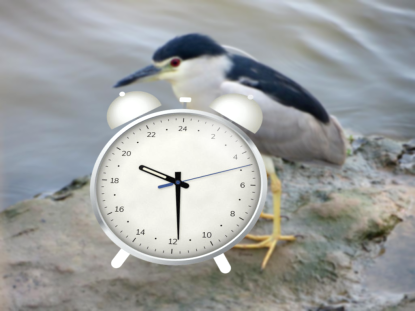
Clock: 19 h 29 min 12 s
